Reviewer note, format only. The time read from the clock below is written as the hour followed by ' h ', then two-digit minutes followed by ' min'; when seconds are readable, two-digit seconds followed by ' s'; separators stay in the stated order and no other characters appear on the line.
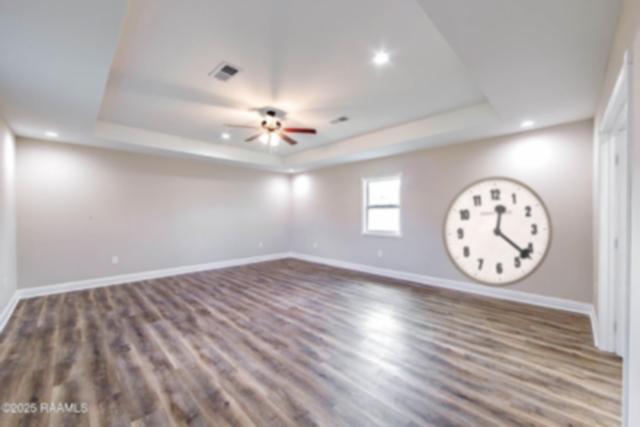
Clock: 12 h 22 min
